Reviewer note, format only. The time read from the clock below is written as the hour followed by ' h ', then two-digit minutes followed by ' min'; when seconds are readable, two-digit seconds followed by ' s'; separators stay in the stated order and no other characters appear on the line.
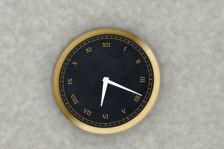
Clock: 6 h 19 min
